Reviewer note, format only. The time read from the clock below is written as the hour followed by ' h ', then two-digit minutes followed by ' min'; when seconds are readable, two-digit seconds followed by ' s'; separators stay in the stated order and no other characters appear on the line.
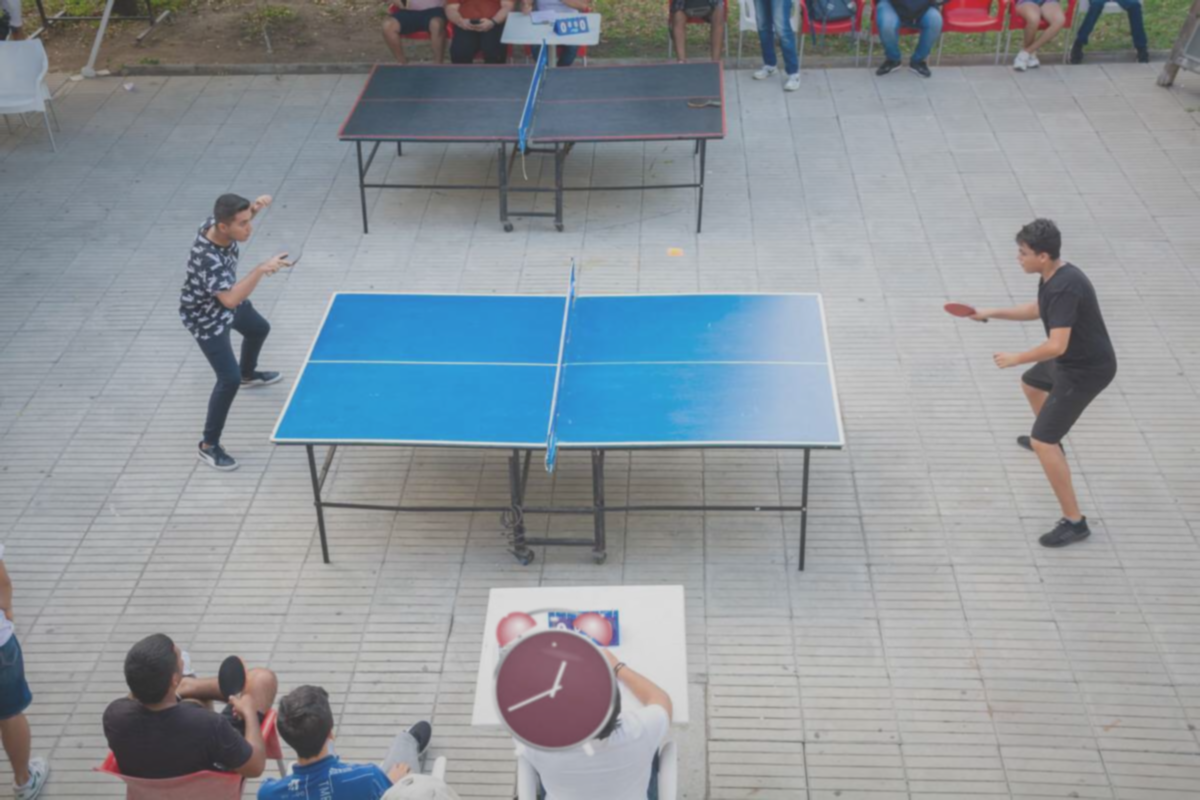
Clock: 12 h 41 min
